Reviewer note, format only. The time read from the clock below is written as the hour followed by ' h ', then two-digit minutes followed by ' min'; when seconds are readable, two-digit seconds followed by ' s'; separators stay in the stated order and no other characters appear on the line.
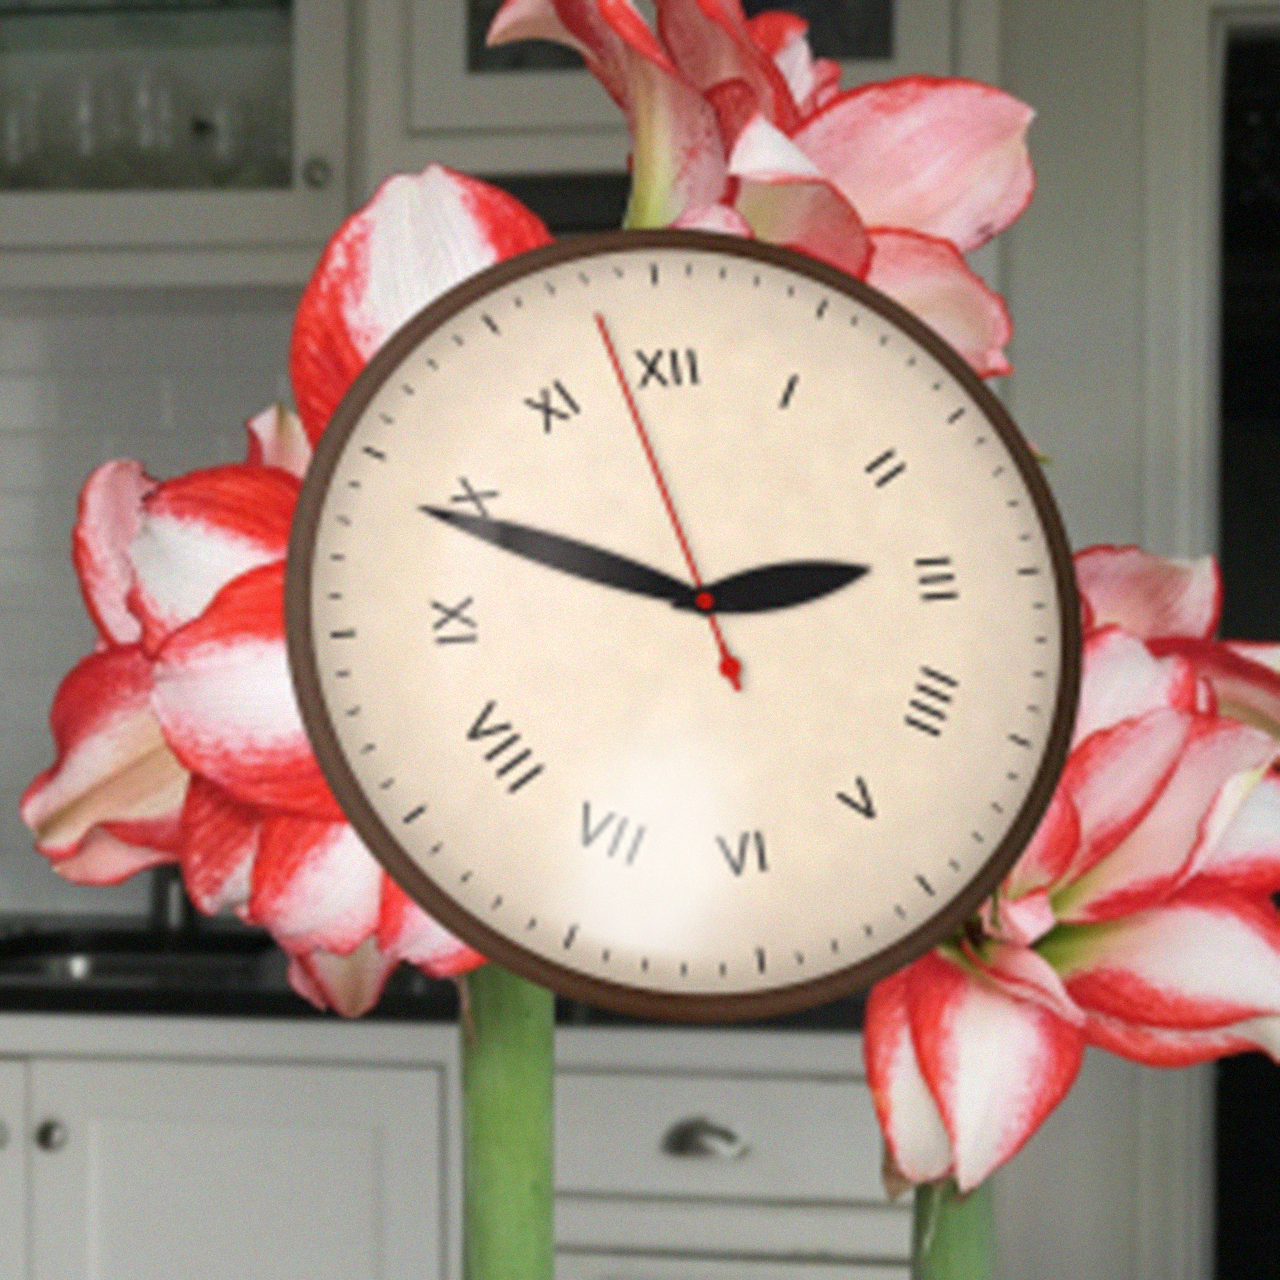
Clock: 2 h 48 min 58 s
